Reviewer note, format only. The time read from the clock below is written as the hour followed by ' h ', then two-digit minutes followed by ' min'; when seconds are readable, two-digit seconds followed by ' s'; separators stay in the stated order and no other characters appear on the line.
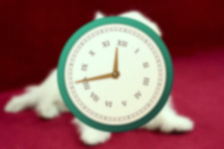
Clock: 11 h 41 min
